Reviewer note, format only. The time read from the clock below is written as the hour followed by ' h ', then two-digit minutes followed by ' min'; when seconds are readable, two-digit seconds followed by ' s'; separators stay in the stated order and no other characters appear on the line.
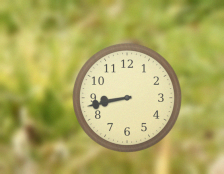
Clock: 8 h 43 min
